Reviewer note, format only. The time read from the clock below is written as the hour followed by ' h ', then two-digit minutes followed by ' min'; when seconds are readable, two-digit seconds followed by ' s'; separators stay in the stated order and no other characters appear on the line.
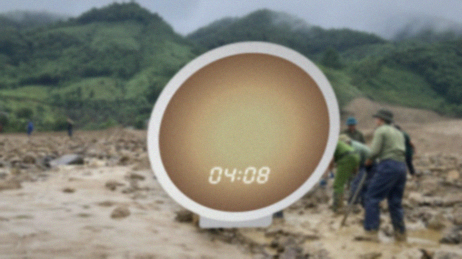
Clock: 4 h 08 min
